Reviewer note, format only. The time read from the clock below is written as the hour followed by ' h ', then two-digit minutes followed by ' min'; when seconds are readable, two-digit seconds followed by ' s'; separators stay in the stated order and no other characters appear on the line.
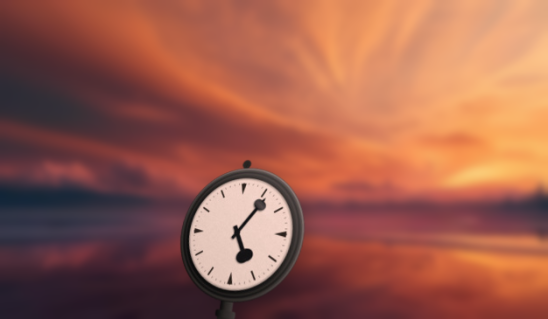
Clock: 5 h 06 min
